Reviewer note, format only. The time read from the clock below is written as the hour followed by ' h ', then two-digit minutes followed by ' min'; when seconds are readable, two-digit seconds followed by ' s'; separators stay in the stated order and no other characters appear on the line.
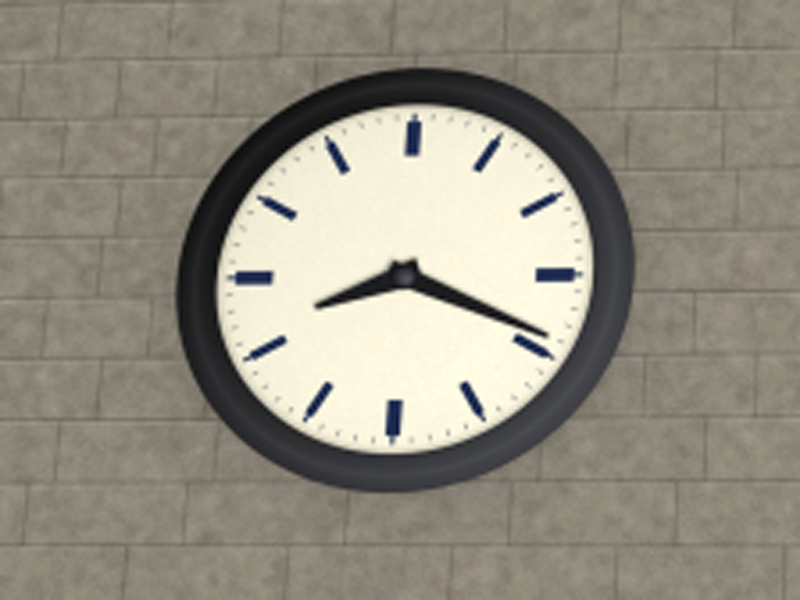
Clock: 8 h 19 min
